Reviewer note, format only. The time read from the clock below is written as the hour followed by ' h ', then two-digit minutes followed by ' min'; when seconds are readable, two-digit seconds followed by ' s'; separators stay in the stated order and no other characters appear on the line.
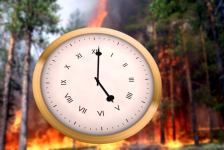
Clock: 5 h 01 min
